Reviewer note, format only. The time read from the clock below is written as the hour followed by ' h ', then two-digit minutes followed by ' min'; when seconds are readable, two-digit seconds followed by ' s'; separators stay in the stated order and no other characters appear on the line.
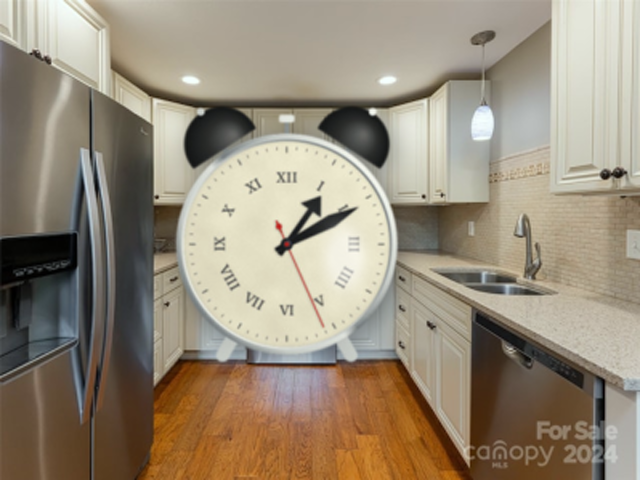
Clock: 1 h 10 min 26 s
